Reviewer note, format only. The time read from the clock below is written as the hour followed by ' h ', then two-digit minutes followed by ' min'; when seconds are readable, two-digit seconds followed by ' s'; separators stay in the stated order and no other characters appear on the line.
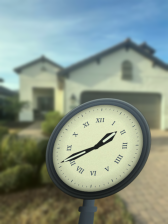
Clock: 1 h 41 min
